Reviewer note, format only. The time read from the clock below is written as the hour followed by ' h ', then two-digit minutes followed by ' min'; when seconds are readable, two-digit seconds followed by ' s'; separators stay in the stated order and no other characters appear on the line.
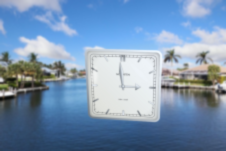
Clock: 2 h 59 min
